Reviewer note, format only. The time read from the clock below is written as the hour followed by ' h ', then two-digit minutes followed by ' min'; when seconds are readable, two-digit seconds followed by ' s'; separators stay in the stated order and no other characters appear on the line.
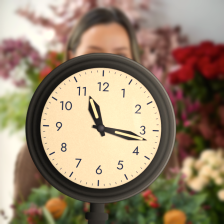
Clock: 11 h 17 min
